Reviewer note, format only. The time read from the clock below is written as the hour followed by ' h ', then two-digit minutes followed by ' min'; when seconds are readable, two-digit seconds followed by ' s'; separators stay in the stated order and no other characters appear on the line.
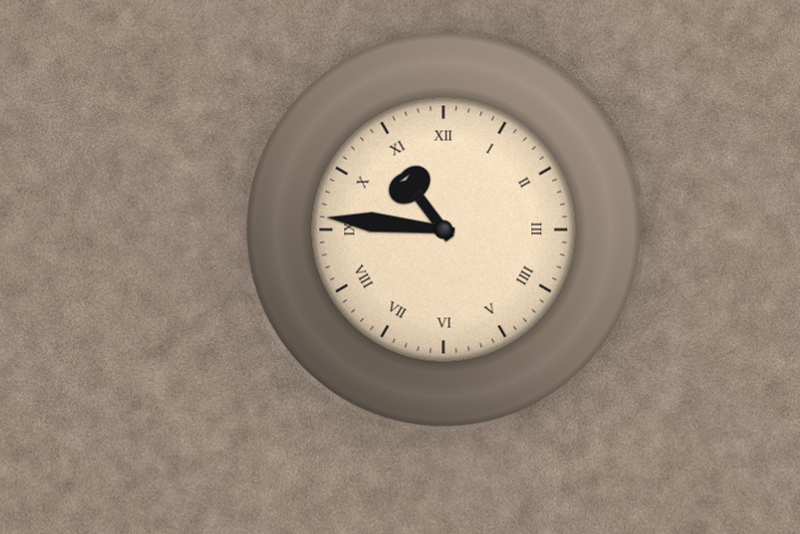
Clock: 10 h 46 min
